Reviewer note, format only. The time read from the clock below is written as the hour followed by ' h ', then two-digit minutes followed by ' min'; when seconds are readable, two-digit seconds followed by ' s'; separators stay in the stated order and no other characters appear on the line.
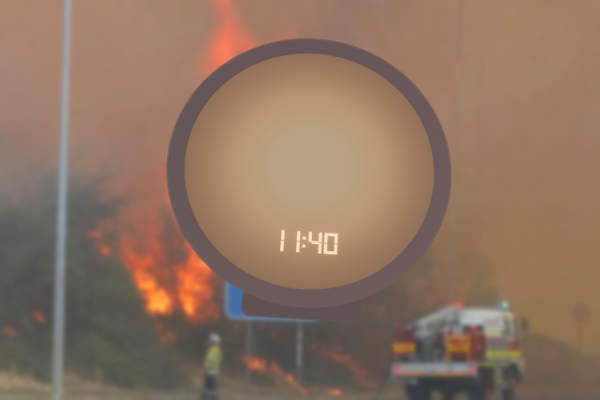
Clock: 11 h 40 min
